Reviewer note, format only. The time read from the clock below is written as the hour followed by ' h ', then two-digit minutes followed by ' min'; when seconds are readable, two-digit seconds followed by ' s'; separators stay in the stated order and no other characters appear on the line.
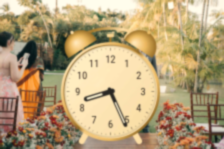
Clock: 8 h 26 min
